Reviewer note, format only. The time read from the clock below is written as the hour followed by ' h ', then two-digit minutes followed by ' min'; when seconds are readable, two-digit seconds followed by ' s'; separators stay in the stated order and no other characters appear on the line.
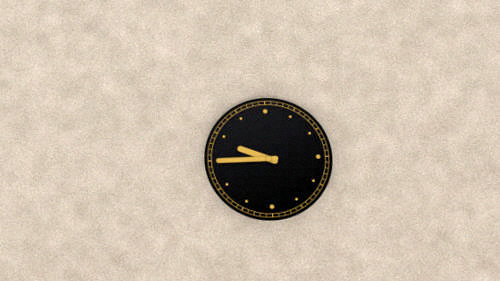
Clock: 9 h 45 min
